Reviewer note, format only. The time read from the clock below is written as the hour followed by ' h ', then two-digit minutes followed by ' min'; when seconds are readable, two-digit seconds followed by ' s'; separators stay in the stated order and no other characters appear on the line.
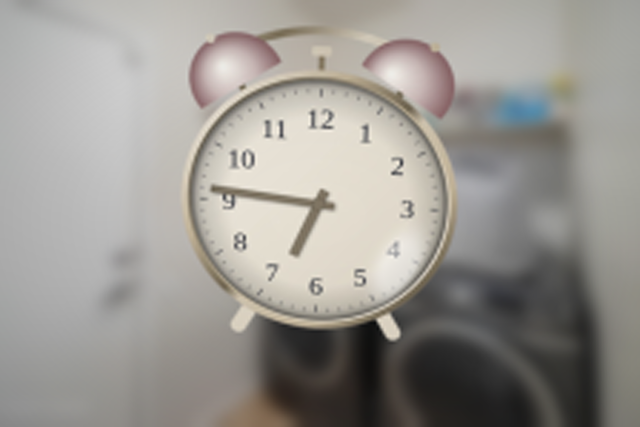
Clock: 6 h 46 min
